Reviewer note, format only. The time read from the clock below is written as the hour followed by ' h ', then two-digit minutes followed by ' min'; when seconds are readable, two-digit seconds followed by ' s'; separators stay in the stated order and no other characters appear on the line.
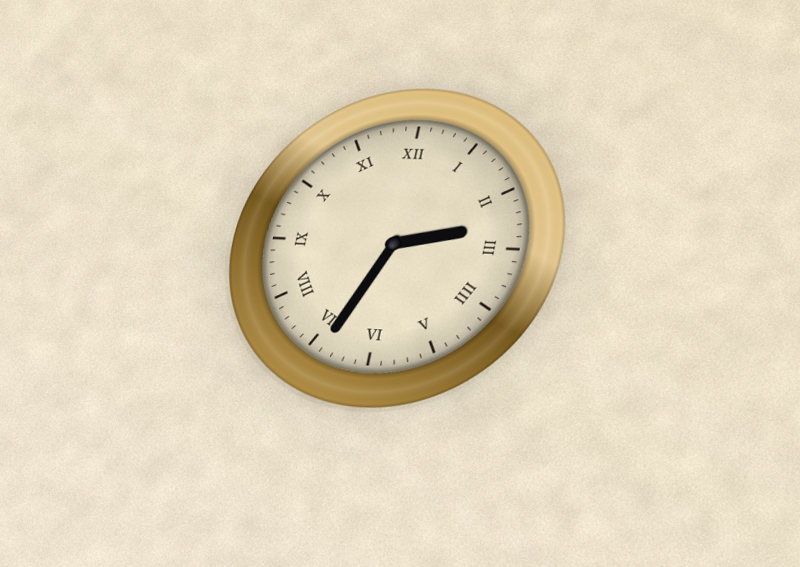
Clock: 2 h 34 min
